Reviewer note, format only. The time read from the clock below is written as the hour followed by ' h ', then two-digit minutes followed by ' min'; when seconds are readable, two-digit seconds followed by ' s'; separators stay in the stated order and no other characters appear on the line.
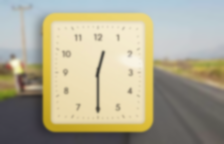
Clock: 12 h 30 min
